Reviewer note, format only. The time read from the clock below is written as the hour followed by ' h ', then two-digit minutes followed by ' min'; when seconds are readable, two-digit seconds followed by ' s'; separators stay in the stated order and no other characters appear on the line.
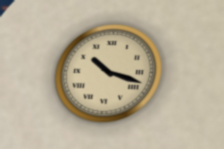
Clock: 10 h 18 min
